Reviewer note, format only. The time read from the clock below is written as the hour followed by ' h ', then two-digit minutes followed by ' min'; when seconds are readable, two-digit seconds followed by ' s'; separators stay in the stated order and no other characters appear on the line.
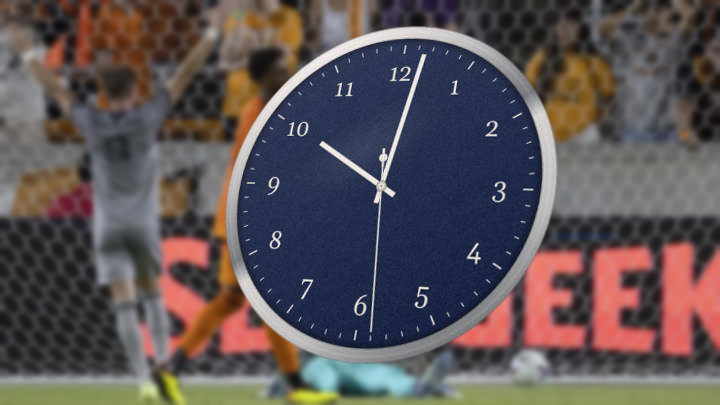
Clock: 10 h 01 min 29 s
